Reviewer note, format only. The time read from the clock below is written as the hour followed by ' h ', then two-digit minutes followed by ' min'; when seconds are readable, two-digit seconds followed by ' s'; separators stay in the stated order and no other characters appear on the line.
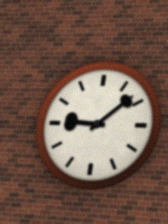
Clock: 9 h 08 min
